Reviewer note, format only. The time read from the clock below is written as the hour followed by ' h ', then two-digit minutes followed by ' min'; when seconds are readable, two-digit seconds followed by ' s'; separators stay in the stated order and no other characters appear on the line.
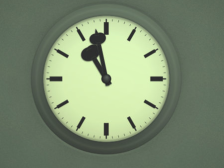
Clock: 10 h 58 min
